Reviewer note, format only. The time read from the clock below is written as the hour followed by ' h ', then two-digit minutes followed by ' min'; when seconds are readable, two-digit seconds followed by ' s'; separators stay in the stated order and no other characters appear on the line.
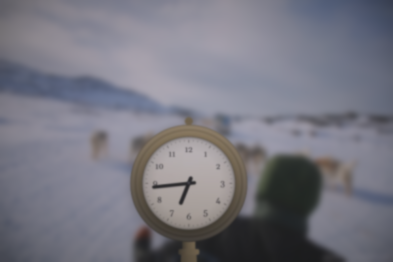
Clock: 6 h 44 min
